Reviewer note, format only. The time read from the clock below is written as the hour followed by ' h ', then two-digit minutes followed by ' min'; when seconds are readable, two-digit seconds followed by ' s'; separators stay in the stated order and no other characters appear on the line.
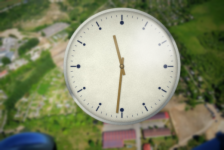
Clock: 11 h 31 min
